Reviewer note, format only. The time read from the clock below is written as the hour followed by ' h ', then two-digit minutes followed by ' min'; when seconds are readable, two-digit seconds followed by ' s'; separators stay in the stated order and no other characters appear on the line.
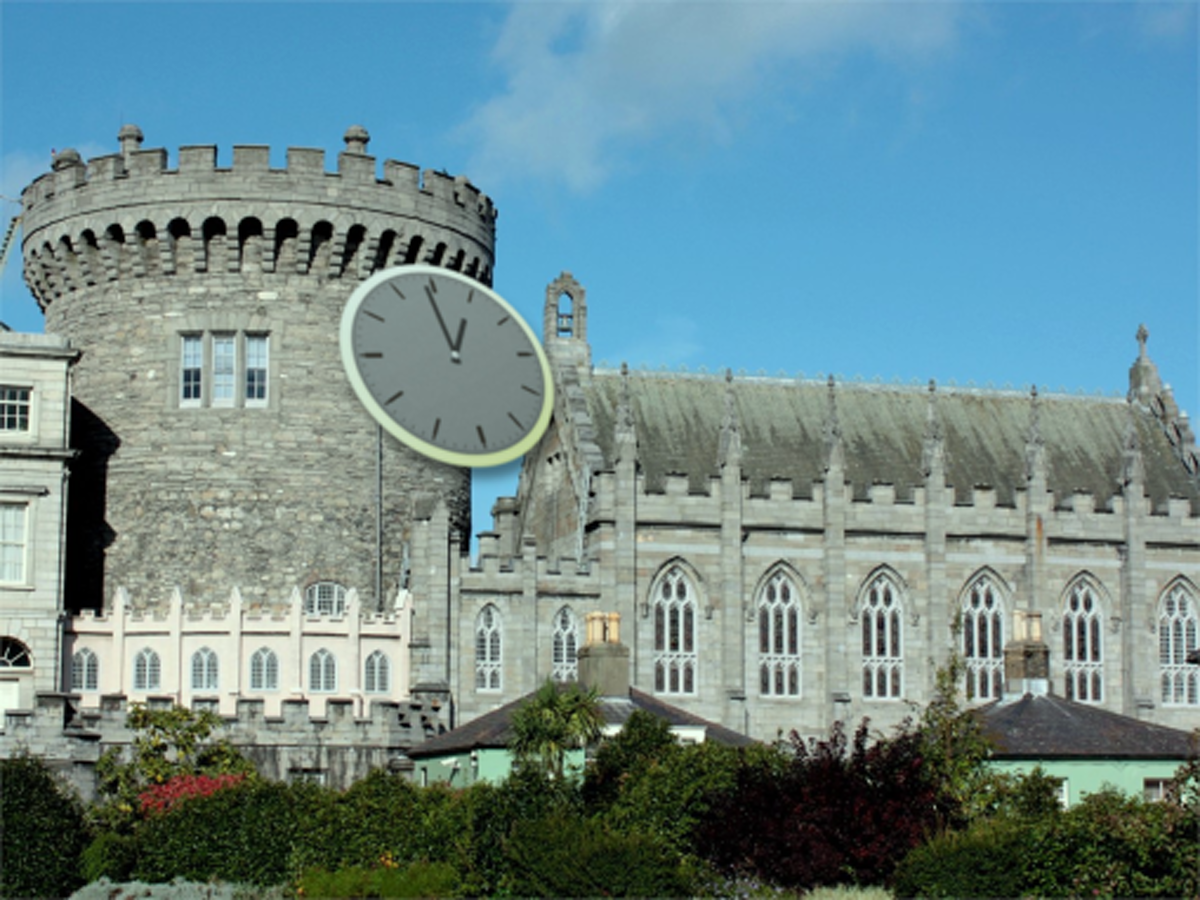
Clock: 12 h 59 min
